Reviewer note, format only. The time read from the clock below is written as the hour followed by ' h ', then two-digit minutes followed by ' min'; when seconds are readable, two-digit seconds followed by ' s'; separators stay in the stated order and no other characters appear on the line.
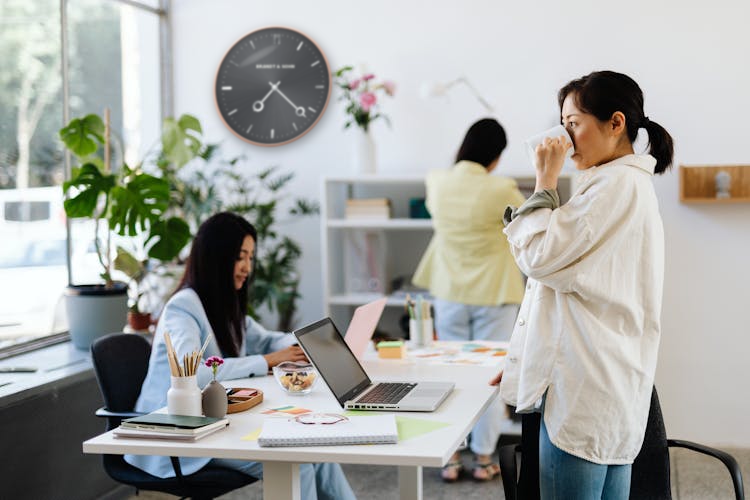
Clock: 7 h 22 min
